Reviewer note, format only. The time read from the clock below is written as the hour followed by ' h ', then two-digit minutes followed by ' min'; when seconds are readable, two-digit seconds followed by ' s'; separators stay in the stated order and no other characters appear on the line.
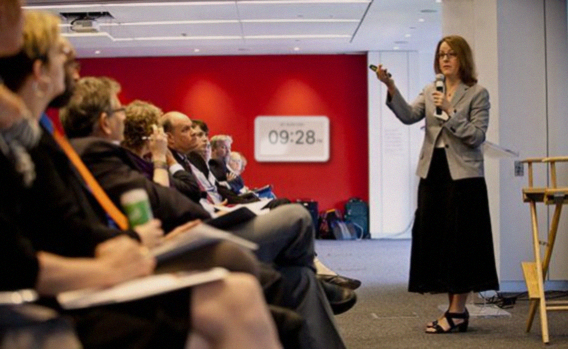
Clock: 9 h 28 min
